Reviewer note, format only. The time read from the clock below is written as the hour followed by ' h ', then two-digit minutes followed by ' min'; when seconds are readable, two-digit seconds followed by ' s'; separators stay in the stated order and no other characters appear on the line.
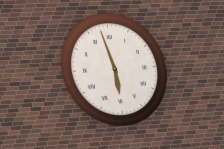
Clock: 5 h 58 min
